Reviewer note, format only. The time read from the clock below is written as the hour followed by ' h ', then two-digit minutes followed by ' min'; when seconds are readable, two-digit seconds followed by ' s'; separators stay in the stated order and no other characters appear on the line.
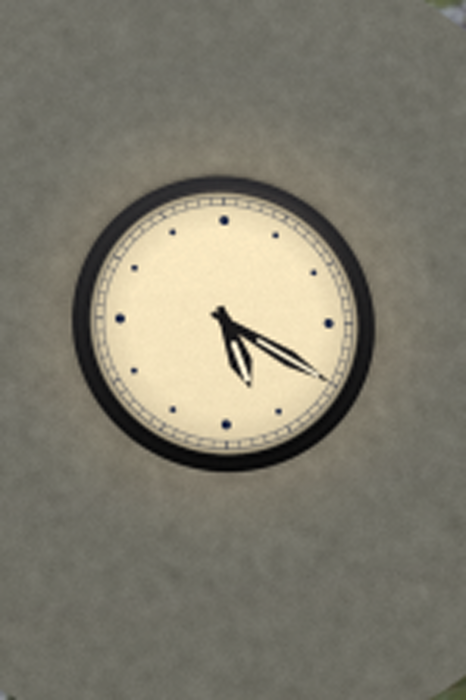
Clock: 5 h 20 min
